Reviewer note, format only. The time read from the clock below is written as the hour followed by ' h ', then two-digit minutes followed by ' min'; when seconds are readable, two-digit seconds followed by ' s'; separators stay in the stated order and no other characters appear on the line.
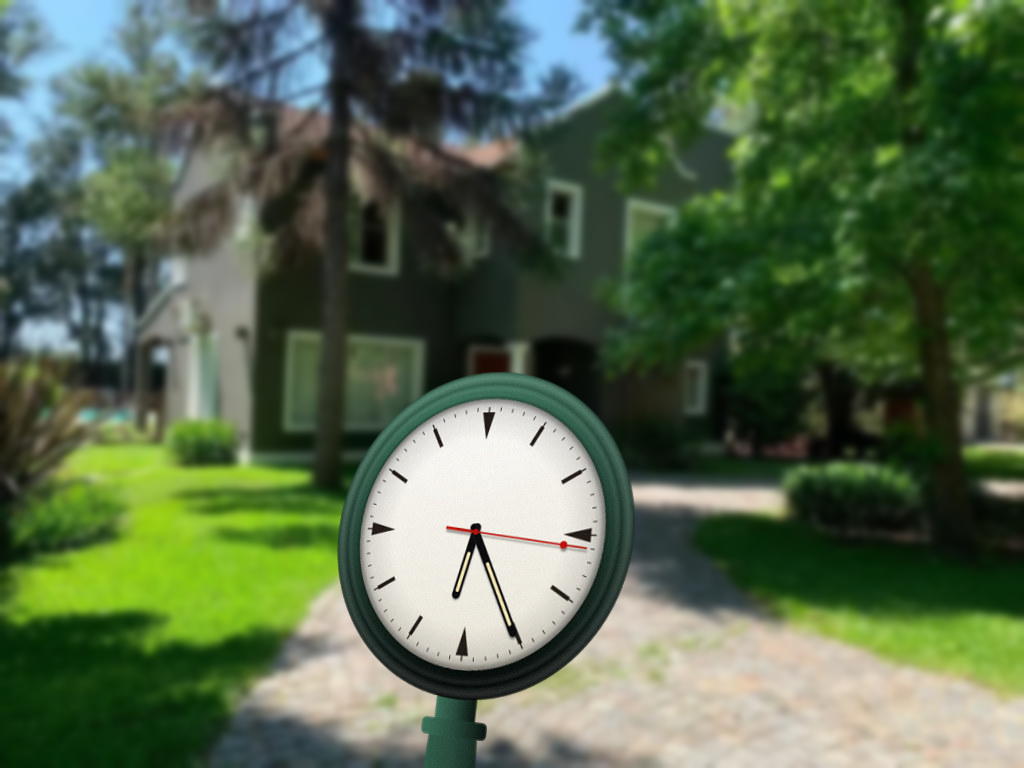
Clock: 6 h 25 min 16 s
